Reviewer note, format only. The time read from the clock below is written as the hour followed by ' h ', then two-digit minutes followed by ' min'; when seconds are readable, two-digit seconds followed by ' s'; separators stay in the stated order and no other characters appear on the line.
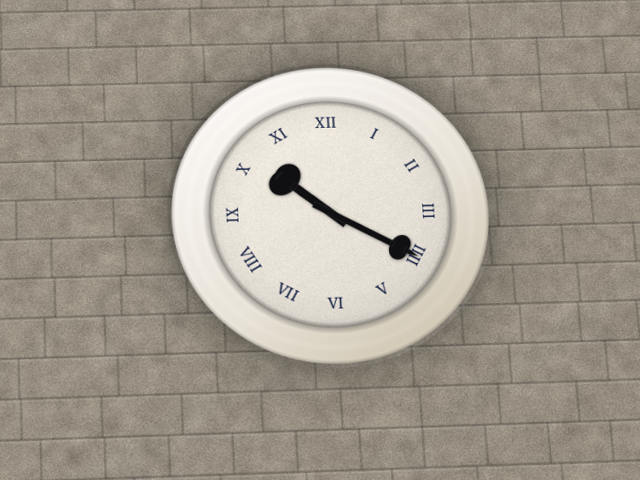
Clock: 10 h 20 min
